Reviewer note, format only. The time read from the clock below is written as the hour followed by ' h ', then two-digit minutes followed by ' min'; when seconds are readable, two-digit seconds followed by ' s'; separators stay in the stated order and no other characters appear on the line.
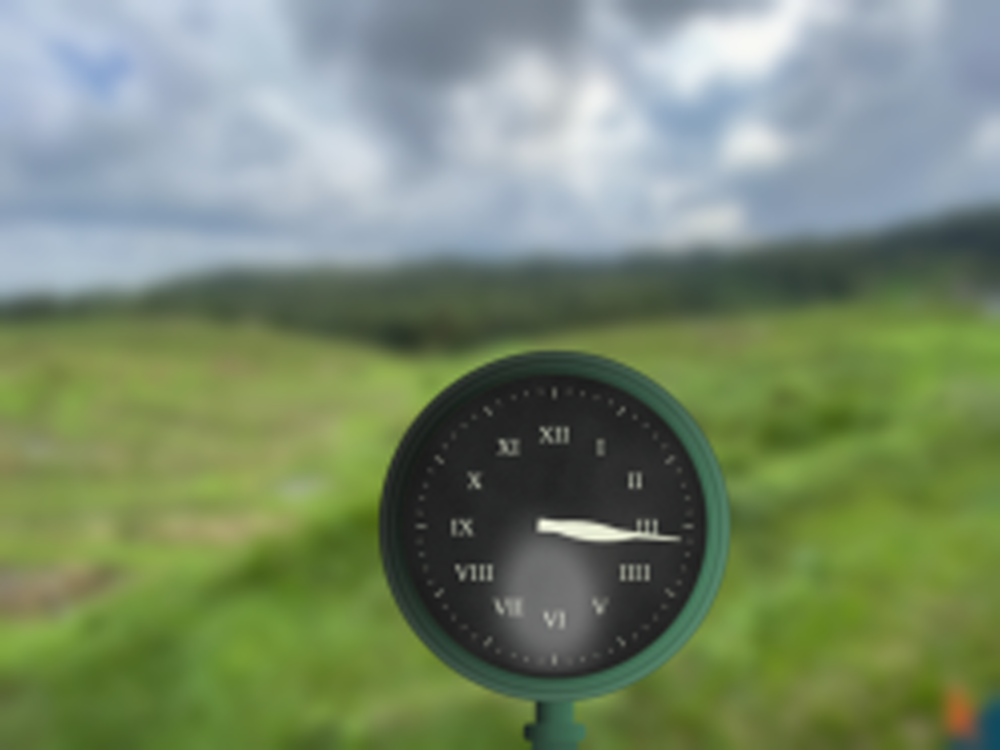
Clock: 3 h 16 min
